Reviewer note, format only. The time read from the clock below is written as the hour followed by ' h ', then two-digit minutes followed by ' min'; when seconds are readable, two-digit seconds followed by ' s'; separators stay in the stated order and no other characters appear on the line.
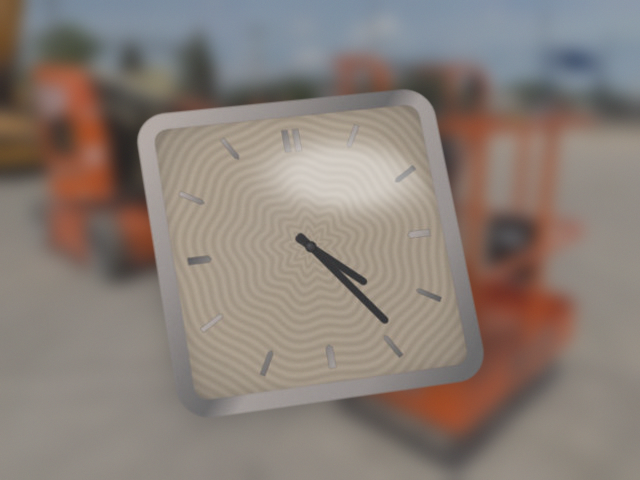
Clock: 4 h 24 min
